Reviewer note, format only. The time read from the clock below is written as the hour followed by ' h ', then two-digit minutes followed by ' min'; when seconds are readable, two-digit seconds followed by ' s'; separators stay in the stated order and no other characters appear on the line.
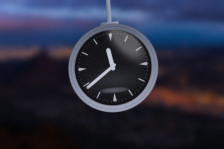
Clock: 11 h 39 min
